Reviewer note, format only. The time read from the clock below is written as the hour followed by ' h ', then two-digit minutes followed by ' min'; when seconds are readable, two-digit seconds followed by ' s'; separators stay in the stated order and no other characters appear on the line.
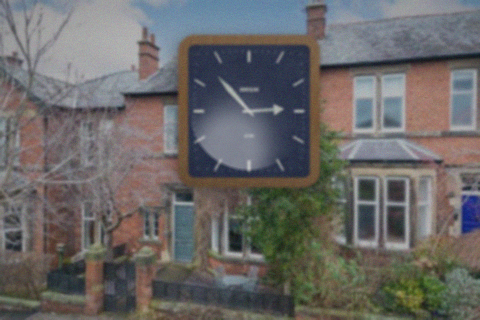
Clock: 2 h 53 min
